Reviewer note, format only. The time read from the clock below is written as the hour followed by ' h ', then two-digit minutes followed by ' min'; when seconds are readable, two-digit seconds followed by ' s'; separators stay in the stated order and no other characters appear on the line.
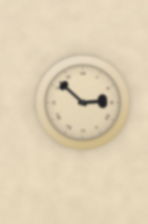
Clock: 2 h 52 min
